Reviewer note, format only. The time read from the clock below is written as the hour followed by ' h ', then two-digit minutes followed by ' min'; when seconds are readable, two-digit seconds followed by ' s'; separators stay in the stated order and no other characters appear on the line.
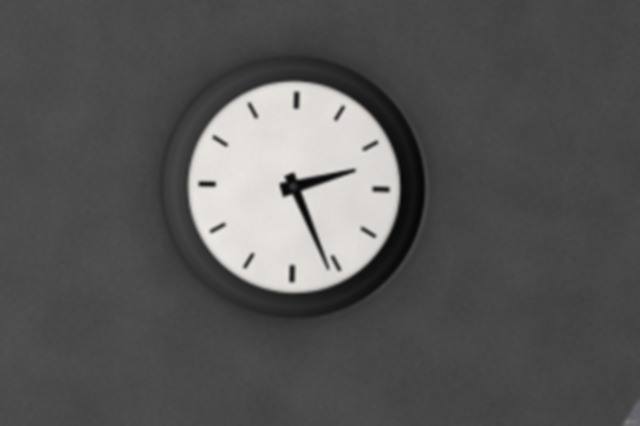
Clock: 2 h 26 min
